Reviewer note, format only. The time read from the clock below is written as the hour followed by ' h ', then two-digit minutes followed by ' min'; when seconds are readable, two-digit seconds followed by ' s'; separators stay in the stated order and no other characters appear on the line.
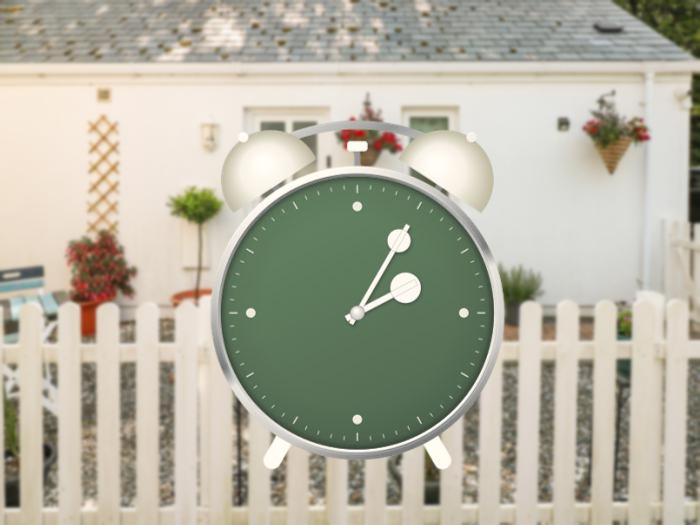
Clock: 2 h 05 min
